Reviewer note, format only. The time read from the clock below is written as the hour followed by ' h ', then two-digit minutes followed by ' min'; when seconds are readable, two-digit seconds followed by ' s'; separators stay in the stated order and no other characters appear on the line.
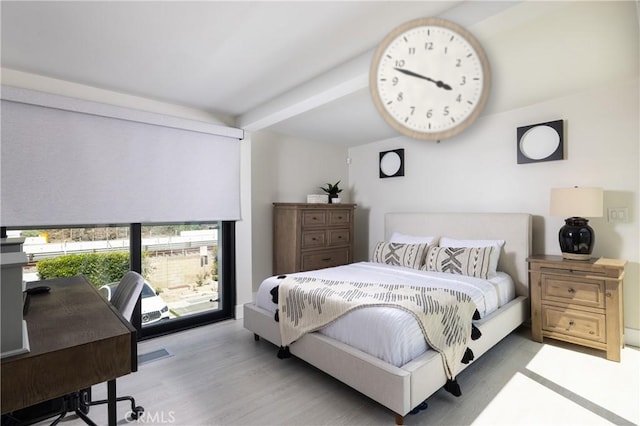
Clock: 3 h 48 min
